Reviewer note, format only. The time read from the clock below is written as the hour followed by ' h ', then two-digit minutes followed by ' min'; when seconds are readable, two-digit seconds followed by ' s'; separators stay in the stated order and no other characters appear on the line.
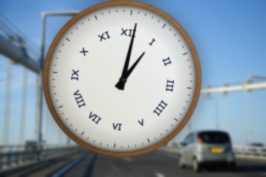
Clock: 1 h 01 min
